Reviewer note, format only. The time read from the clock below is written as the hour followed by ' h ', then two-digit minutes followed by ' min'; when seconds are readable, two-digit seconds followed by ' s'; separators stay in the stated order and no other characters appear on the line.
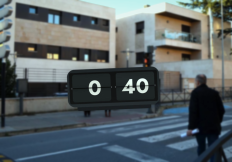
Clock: 0 h 40 min
